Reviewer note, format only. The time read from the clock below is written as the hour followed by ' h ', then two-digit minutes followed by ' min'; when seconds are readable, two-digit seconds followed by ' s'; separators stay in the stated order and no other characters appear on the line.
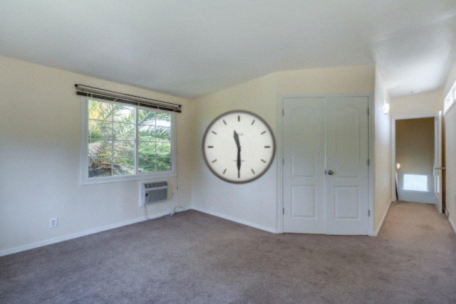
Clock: 11 h 30 min
